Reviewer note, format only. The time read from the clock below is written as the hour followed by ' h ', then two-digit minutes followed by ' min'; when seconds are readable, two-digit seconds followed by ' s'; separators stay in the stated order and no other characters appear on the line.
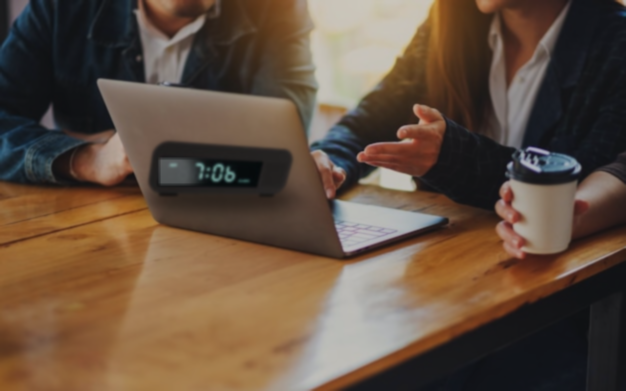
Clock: 7 h 06 min
